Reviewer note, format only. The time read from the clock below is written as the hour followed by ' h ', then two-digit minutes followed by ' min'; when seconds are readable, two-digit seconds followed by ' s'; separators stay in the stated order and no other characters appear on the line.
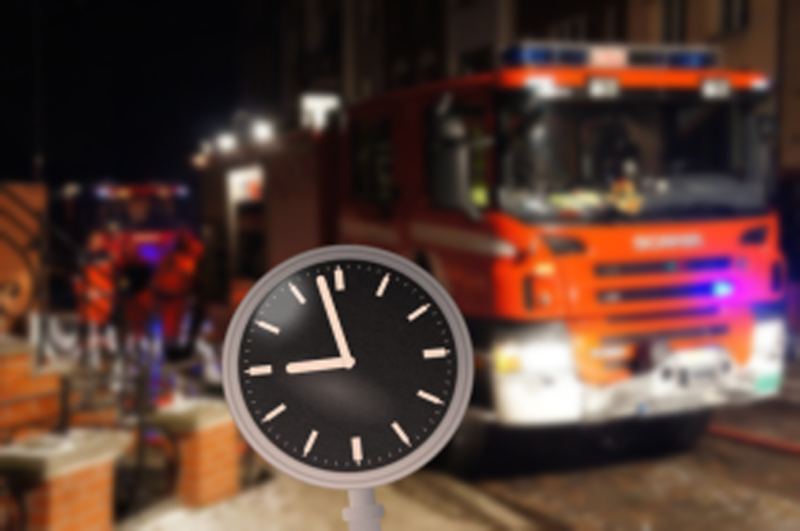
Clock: 8 h 58 min
